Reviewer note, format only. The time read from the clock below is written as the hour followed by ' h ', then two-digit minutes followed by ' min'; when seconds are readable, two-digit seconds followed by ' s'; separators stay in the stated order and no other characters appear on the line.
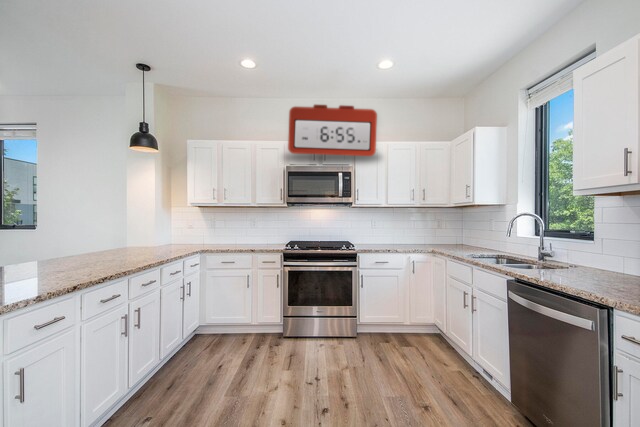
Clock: 6 h 55 min
